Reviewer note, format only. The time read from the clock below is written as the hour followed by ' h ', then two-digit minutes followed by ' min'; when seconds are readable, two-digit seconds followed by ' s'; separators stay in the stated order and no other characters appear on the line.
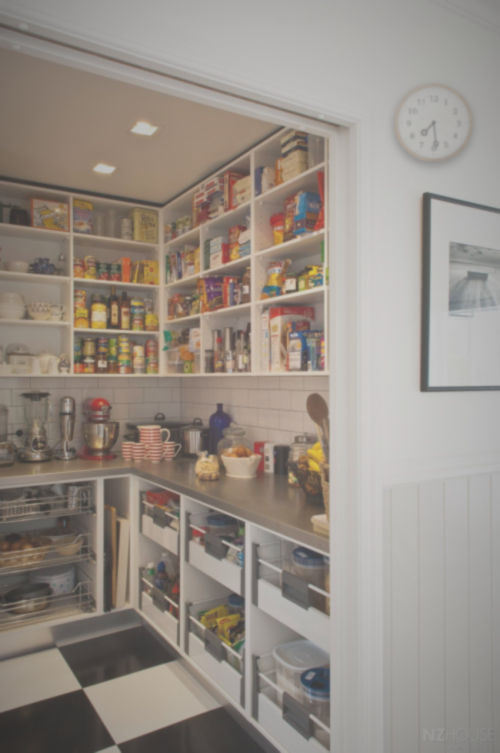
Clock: 7 h 29 min
